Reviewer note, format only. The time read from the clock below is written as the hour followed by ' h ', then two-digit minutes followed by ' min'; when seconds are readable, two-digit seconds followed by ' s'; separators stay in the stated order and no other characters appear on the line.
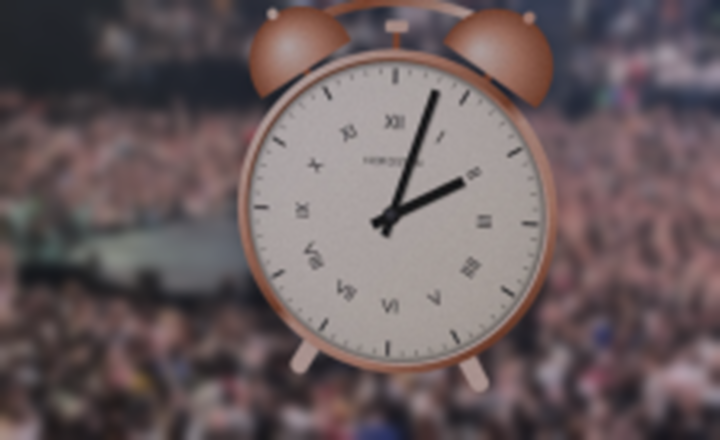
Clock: 2 h 03 min
